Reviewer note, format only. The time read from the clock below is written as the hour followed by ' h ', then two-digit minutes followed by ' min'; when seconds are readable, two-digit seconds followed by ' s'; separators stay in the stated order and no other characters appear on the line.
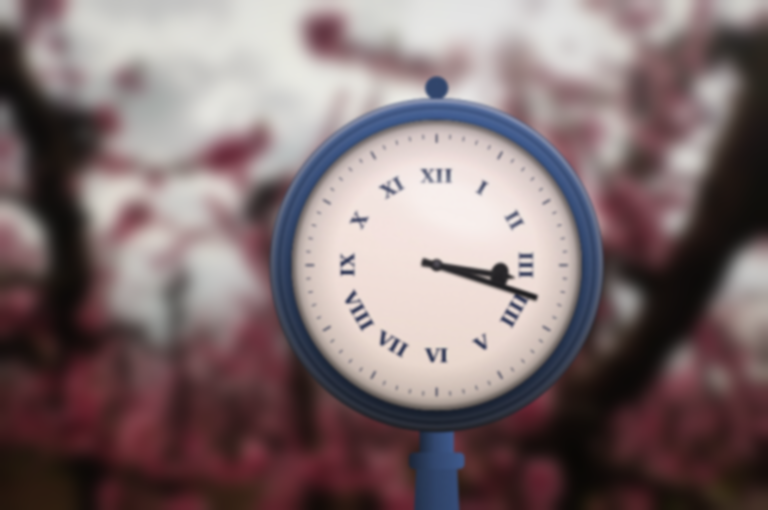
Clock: 3 h 18 min
